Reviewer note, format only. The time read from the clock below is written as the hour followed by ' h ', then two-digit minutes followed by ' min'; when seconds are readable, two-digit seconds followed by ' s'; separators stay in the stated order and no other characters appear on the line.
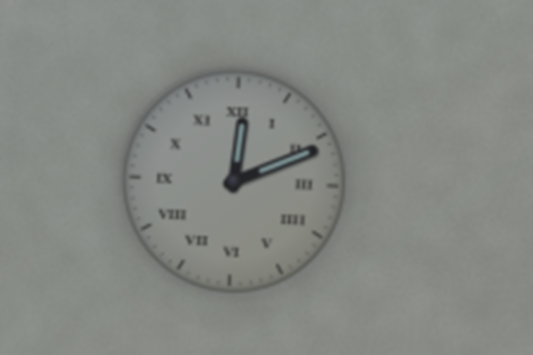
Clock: 12 h 11 min
